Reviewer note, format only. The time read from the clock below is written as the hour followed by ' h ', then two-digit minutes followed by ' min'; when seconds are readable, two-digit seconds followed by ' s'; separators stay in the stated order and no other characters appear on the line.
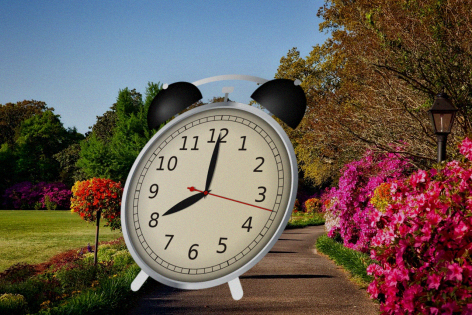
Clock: 8 h 00 min 17 s
